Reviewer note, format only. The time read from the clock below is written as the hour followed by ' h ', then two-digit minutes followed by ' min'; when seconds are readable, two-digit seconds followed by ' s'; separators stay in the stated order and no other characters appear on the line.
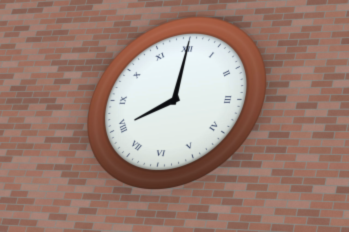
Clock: 8 h 00 min
